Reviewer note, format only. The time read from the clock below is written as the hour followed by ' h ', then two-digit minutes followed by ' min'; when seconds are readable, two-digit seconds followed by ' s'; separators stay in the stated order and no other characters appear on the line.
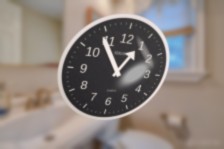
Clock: 12 h 54 min
